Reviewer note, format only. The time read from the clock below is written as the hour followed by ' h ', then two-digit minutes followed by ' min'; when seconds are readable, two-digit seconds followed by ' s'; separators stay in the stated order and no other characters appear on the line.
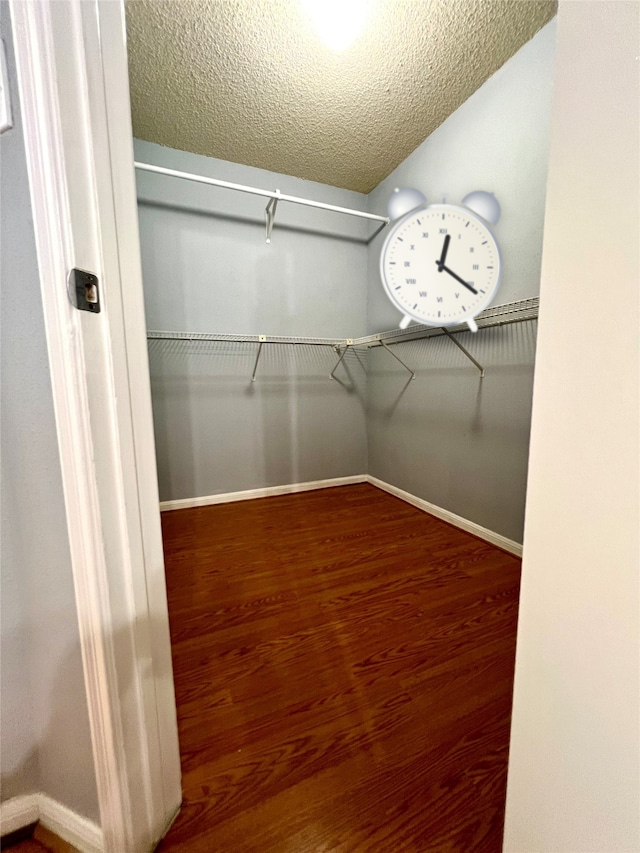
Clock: 12 h 21 min
